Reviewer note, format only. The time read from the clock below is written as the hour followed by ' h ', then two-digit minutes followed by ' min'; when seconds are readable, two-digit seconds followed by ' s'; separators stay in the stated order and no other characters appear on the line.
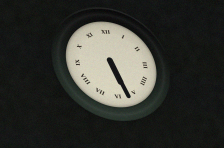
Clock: 5 h 27 min
